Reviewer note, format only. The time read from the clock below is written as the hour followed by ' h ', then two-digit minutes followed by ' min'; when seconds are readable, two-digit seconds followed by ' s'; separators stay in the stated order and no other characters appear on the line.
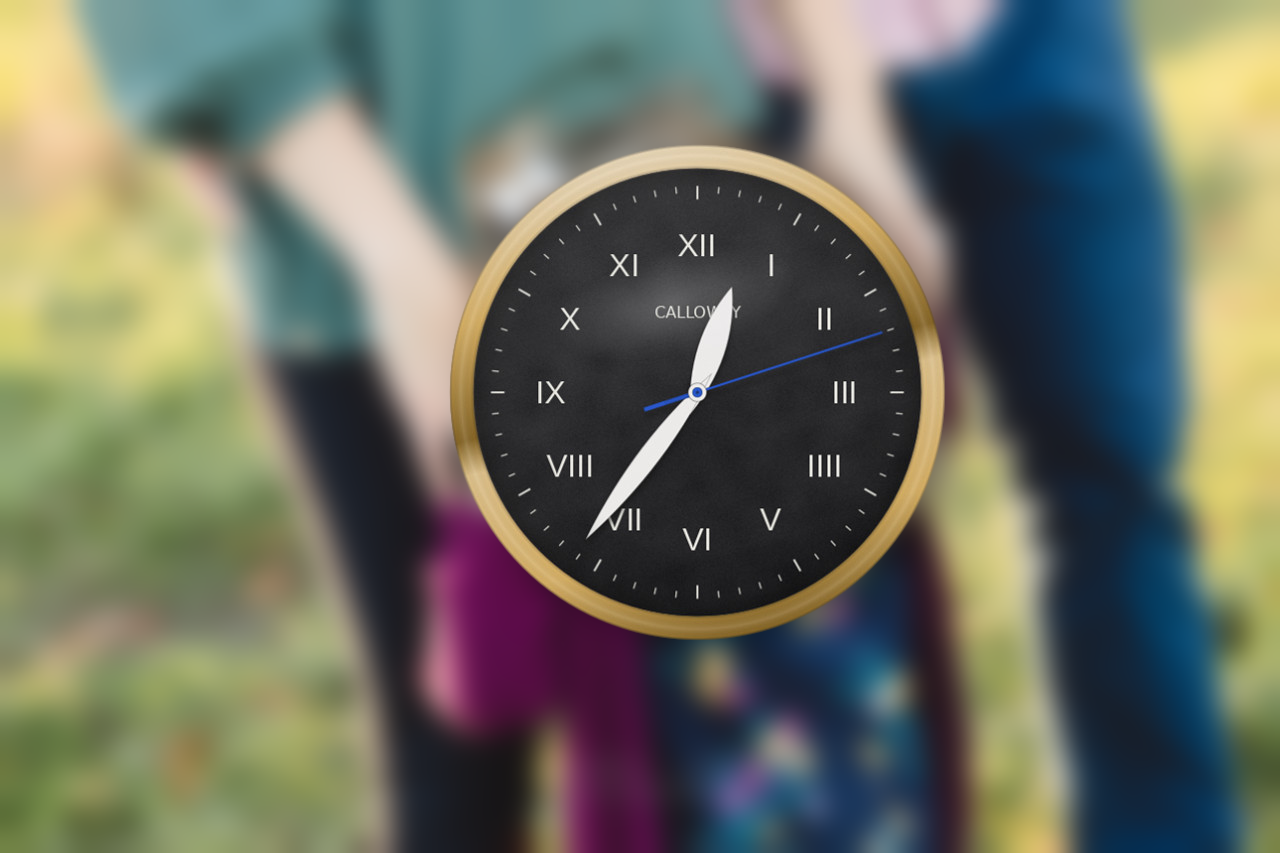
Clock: 12 h 36 min 12 s
